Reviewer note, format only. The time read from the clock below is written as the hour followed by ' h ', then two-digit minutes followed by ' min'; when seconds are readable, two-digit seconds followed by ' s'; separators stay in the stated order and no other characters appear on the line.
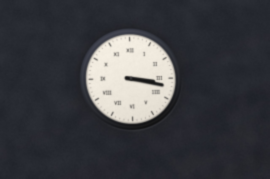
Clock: 3 h 17 min
